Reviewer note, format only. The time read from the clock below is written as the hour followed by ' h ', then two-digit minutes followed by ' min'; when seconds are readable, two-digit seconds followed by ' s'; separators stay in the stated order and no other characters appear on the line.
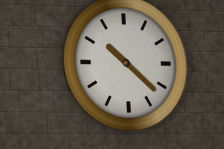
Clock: 10 h 22 min
